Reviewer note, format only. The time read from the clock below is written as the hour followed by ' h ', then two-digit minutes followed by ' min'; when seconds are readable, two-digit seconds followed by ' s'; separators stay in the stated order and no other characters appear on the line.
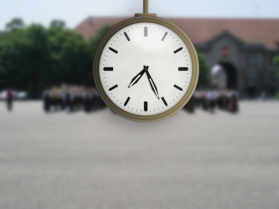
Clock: 7 h 26 min
